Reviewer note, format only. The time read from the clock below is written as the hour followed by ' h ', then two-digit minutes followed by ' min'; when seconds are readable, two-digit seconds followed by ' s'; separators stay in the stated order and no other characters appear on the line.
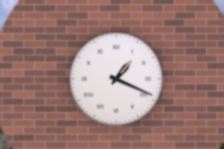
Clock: 1 h 19 min
